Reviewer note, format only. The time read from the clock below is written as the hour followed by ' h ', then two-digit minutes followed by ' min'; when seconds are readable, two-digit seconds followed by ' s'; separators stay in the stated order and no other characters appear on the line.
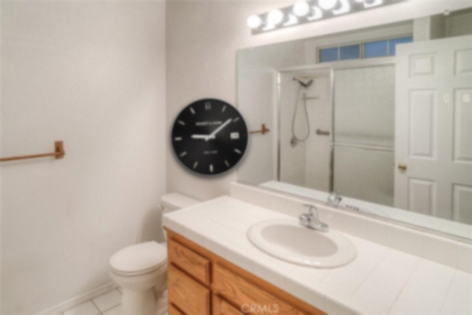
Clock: 9 h 09 min
